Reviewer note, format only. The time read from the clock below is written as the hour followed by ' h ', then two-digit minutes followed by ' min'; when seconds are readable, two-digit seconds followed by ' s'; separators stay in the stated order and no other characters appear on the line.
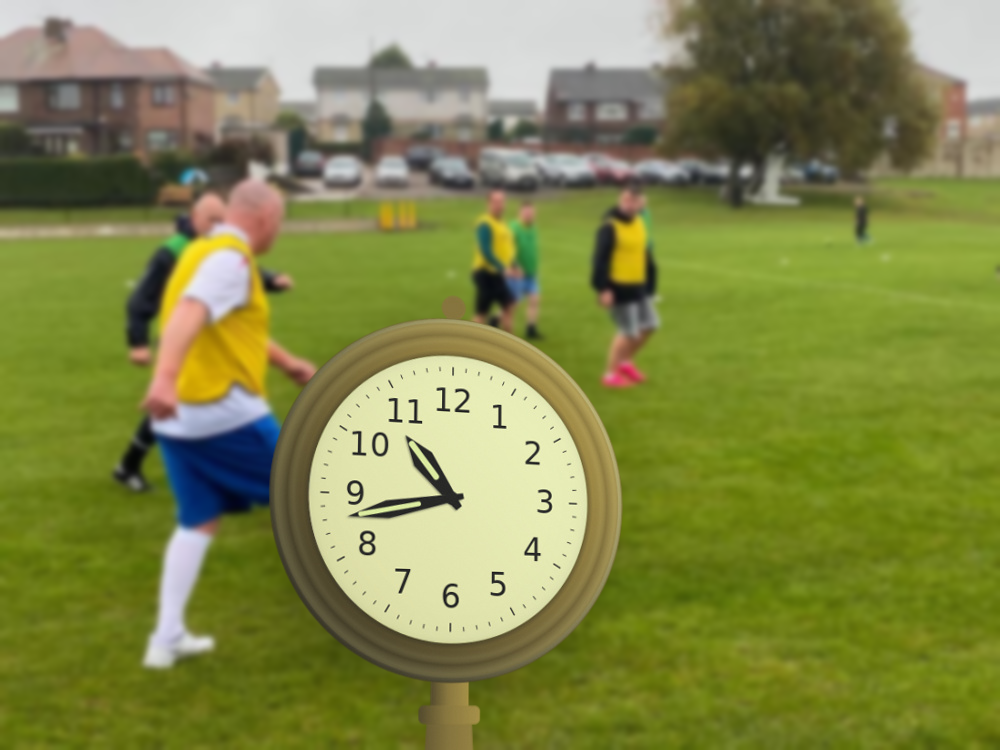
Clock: 10 h 43 min
